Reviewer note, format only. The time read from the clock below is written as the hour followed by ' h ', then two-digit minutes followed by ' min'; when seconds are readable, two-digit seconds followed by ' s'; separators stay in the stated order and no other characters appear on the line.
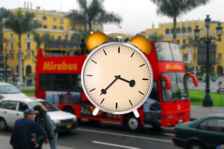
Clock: 3 h 37 min
